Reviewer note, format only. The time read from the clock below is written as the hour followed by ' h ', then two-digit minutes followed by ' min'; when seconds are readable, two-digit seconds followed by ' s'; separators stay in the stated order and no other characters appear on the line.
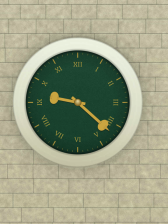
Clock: 9 h 22 min
